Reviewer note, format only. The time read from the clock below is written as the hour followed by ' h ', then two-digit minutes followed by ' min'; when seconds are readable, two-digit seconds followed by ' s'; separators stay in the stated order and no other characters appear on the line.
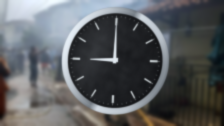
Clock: 9 h 00 min
